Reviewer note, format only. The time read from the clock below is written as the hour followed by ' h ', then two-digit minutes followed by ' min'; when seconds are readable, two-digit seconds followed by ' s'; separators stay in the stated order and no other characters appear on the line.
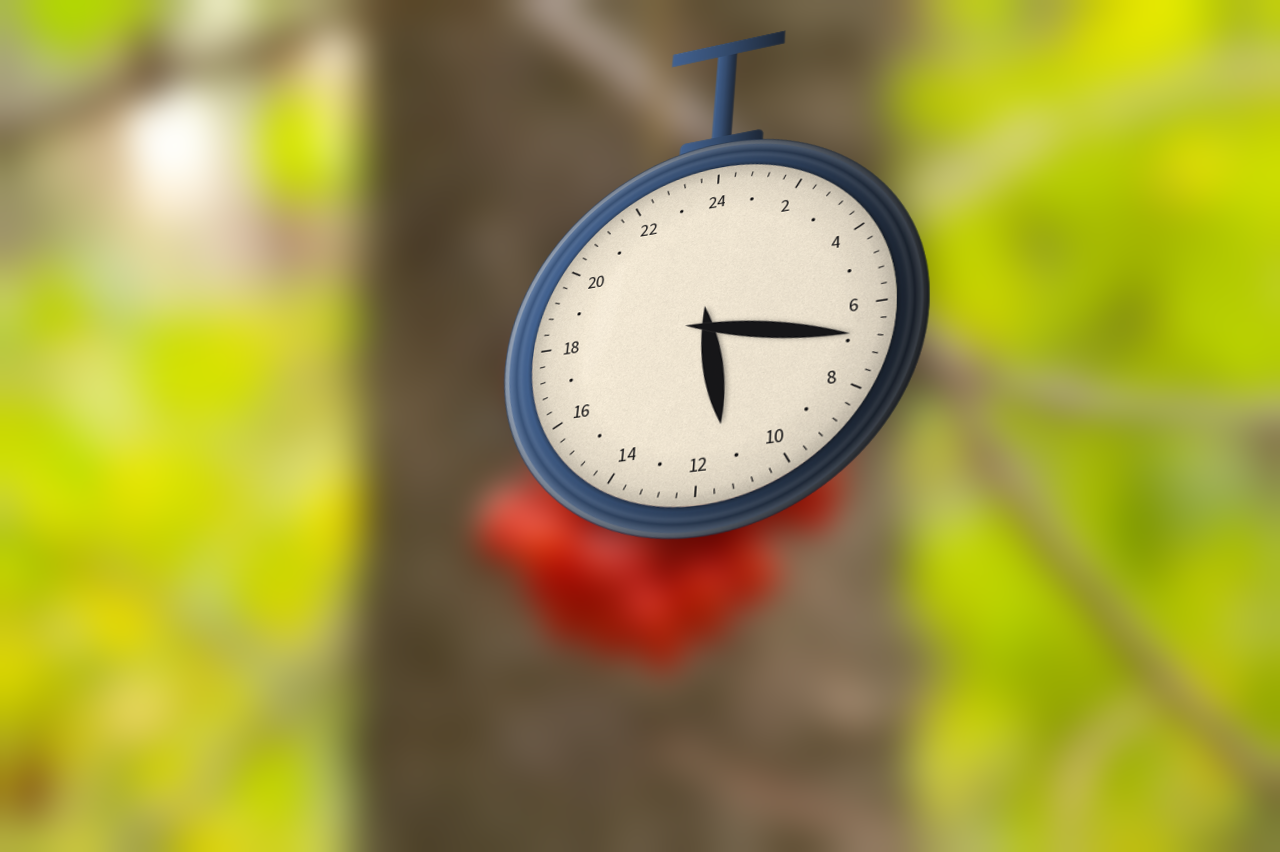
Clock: 11 h 17 min
